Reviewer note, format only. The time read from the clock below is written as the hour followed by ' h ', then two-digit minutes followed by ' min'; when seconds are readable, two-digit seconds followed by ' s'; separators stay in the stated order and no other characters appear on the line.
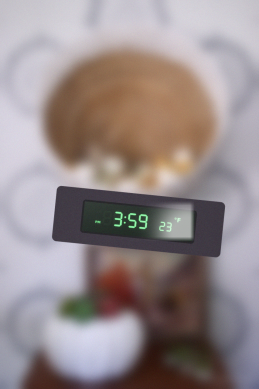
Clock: 3 h 59 min
